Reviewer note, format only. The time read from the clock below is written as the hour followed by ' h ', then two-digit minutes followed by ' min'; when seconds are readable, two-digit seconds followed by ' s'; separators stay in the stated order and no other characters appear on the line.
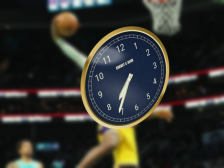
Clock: 7 h 36 min
